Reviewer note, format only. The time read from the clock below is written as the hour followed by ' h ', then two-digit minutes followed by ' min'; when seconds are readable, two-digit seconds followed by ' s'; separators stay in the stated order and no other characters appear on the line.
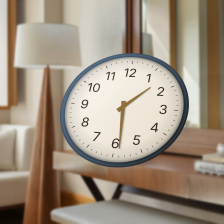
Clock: 1 h 29 min
